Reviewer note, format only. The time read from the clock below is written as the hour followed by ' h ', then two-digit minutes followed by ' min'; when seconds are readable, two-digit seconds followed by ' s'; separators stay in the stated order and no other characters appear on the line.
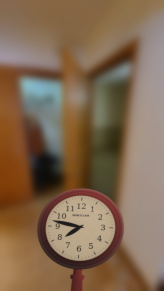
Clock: 7 h 47 min
